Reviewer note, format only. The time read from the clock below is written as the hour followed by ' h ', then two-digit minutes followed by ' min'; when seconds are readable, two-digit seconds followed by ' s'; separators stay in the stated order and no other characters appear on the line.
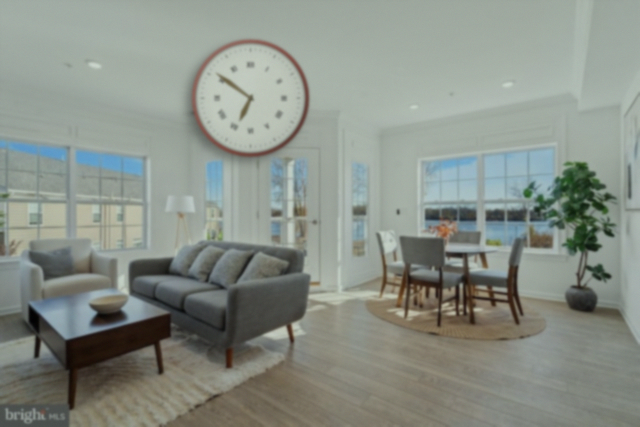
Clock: 6 h 51 min
